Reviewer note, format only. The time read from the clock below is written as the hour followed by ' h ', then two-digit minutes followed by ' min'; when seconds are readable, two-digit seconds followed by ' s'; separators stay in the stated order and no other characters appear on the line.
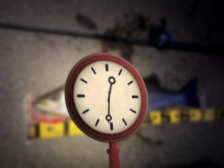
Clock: 12 h 31 min
